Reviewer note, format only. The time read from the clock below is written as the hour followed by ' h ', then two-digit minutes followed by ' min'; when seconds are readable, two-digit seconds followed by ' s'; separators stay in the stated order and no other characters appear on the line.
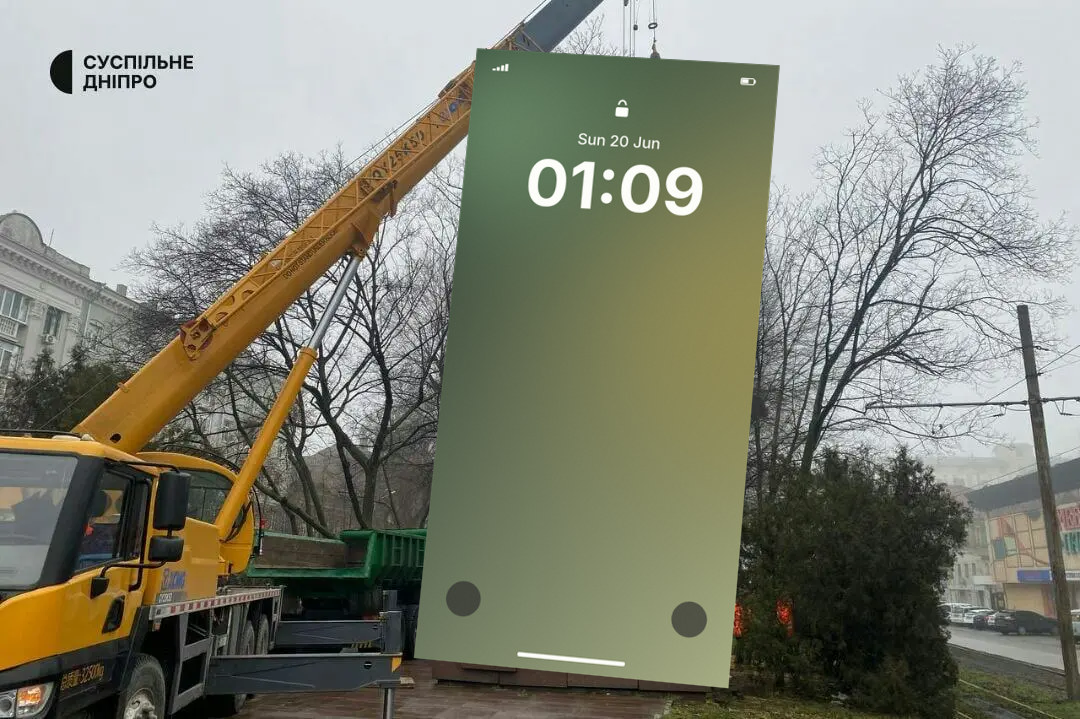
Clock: 1 h 09 min
